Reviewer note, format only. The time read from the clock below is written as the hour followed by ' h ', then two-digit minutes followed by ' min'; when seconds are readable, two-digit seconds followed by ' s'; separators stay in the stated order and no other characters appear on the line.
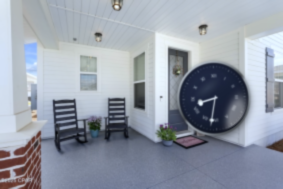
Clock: 8 h 32 min
